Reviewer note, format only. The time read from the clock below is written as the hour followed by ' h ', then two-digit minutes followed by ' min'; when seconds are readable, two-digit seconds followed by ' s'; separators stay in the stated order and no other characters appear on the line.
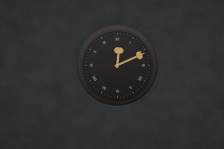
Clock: 12 h 11 min
